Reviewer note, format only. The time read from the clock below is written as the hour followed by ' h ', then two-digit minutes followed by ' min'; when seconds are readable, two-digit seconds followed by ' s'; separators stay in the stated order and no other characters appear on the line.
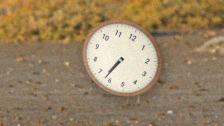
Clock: 6 h 32 min
